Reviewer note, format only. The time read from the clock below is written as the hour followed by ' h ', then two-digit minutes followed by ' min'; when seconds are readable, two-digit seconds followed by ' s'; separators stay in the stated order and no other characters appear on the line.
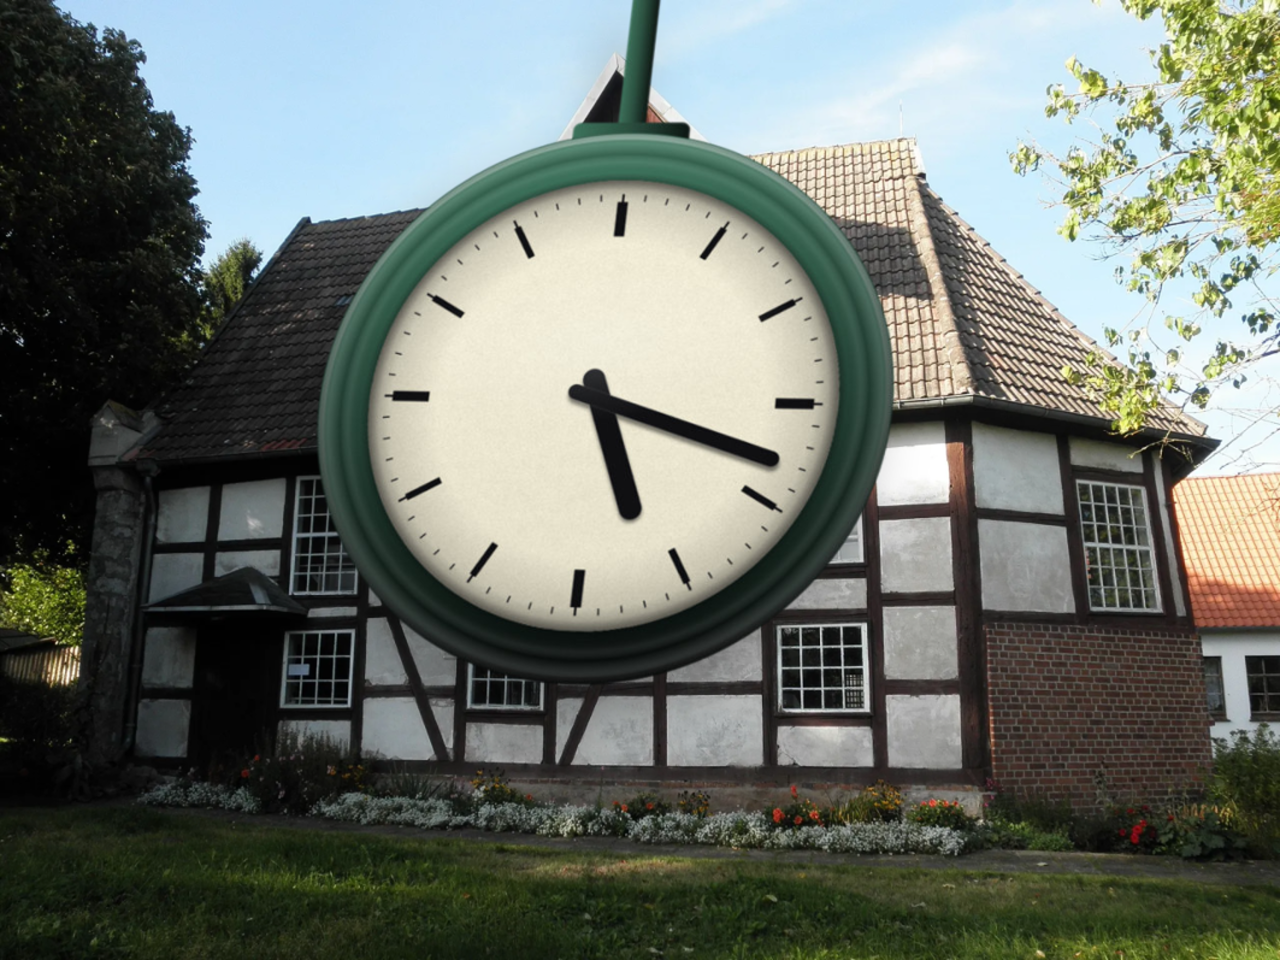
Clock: 5 h 18 min
